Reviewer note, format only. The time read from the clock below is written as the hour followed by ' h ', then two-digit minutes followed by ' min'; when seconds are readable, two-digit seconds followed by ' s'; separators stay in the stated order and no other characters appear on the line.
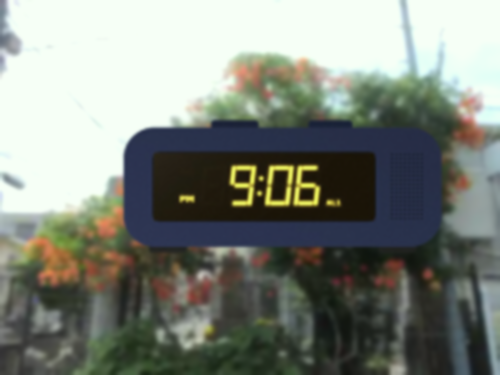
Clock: 9 h 06 min
